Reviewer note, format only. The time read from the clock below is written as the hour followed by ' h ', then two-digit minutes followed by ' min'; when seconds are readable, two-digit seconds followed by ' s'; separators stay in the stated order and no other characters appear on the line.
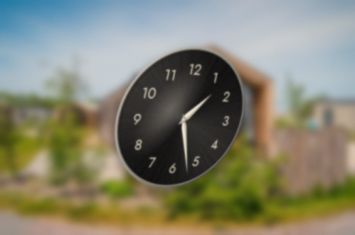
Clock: 1 h 27 min
